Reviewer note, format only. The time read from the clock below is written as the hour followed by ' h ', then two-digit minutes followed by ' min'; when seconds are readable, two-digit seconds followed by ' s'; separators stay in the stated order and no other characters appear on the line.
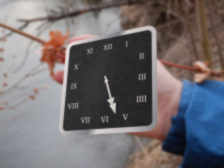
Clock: 5 h 27 min
